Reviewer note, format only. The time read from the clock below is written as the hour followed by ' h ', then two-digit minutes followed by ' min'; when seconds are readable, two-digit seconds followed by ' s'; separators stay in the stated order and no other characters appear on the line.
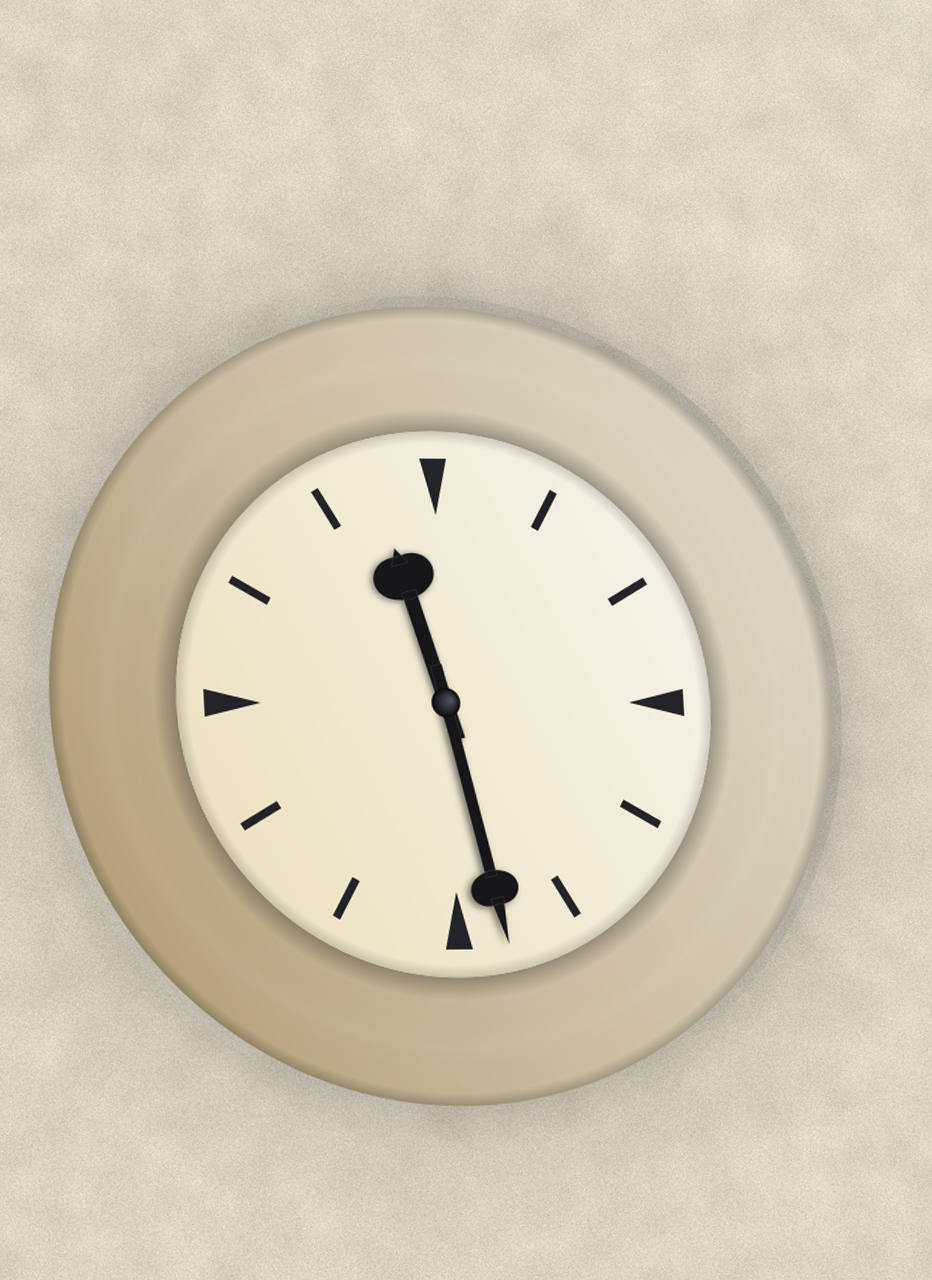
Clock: 11 h 28 min
